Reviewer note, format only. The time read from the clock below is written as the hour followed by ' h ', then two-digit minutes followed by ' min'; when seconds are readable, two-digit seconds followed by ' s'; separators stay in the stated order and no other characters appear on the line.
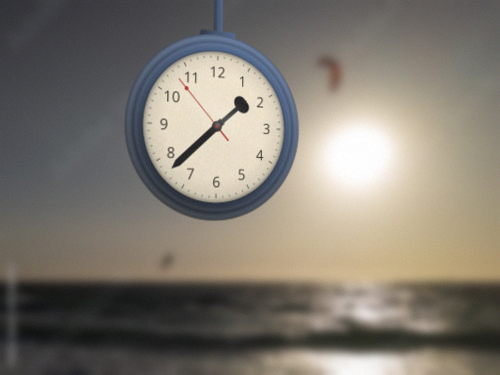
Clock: 1 h 37 min 53 s
